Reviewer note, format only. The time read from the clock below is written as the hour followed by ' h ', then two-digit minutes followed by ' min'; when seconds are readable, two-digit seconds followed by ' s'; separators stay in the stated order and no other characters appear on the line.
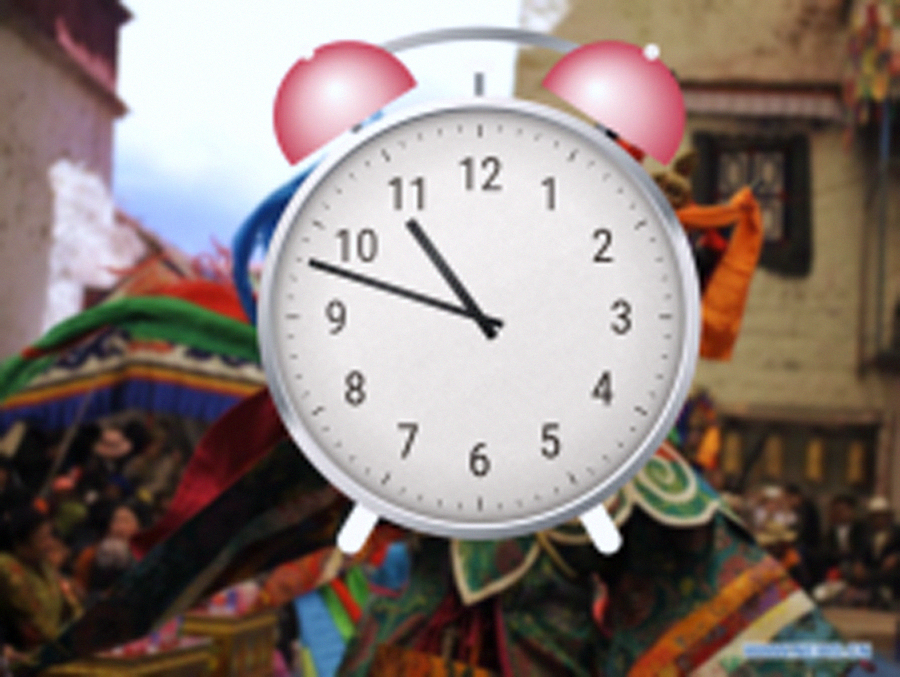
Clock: 10 h 48 min
